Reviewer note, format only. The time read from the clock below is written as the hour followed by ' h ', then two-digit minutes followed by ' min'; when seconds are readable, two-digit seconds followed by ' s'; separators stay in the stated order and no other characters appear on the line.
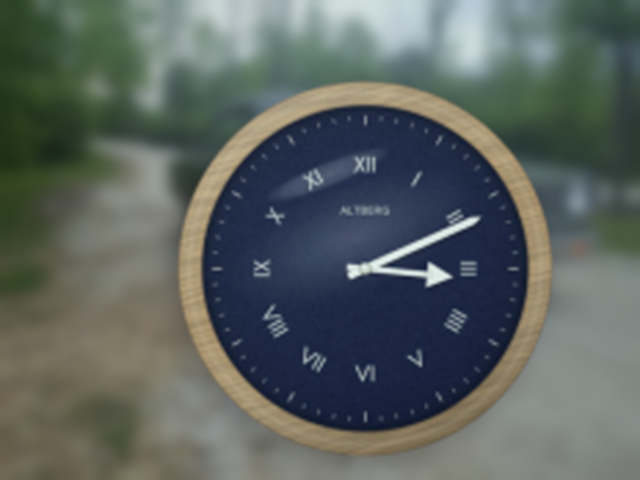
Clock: 3 h 11 min
